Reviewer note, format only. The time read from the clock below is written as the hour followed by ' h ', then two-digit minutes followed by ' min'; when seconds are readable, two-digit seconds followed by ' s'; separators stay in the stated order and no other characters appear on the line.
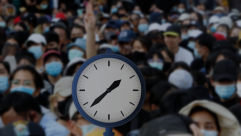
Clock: 1 h 38 min
